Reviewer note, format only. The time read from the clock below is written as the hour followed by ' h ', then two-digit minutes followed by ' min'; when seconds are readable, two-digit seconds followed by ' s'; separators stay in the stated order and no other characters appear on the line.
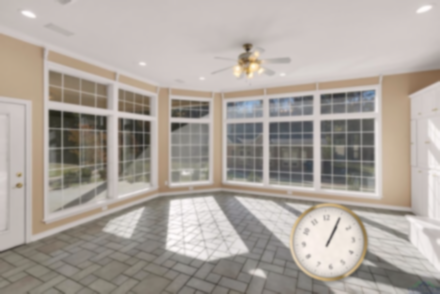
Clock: 1 h 05 min
